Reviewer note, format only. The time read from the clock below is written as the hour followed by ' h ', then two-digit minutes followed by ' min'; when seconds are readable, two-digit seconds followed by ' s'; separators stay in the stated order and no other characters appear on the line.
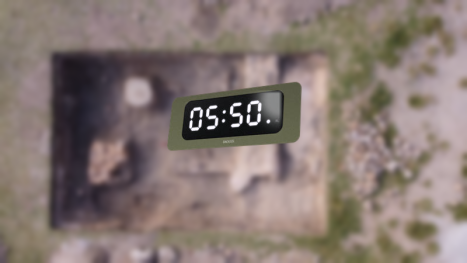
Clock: 5 h 50 min
